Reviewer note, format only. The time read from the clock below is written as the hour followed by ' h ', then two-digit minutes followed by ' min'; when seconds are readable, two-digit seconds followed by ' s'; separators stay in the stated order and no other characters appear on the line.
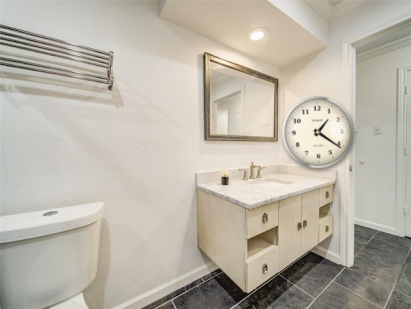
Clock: 1 h 21 min
